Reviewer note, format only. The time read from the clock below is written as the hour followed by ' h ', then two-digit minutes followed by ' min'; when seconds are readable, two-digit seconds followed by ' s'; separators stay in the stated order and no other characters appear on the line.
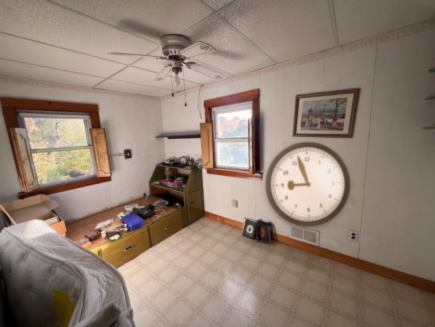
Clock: 8 h 57 min
